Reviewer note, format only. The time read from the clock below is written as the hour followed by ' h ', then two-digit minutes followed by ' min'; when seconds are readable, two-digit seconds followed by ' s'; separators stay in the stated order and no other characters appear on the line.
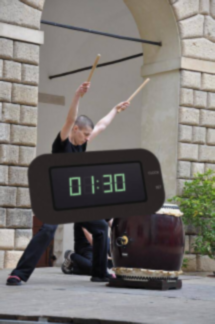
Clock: 1 h 30 min
